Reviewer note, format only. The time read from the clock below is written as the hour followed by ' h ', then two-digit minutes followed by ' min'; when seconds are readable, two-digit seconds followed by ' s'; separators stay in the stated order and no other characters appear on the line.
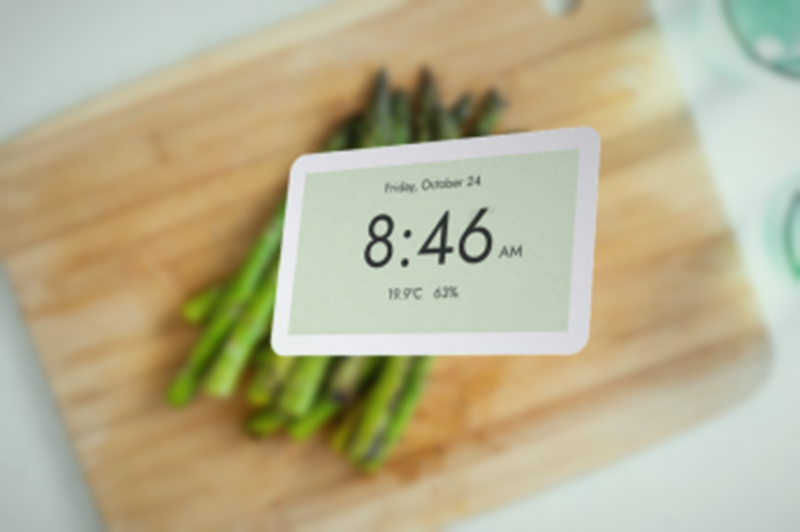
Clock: 8 h 46 min
